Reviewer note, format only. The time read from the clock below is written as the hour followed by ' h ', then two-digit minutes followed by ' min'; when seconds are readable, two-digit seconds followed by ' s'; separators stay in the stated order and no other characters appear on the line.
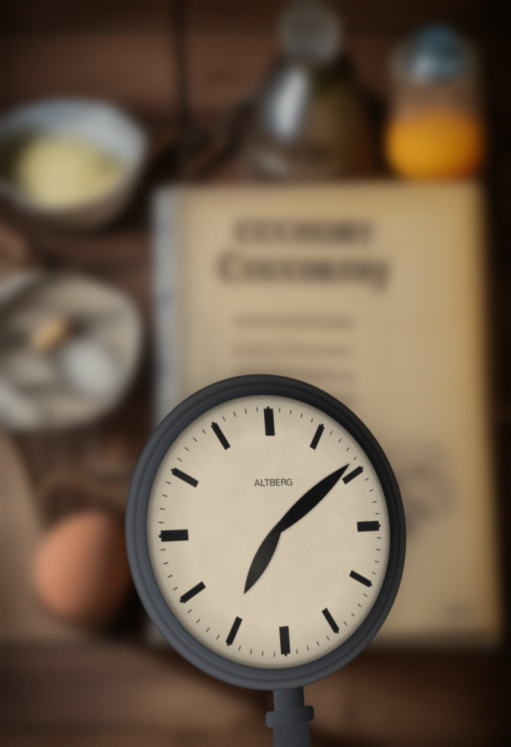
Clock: 7 h 09 min
